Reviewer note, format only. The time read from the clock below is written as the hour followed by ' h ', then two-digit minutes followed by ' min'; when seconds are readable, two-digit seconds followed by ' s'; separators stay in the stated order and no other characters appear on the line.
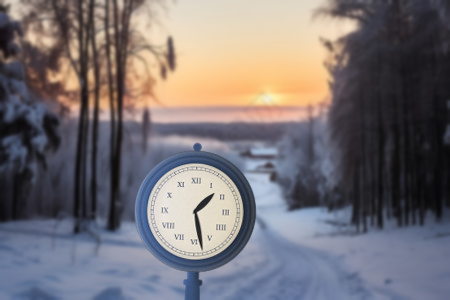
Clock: 1 h 28 min
